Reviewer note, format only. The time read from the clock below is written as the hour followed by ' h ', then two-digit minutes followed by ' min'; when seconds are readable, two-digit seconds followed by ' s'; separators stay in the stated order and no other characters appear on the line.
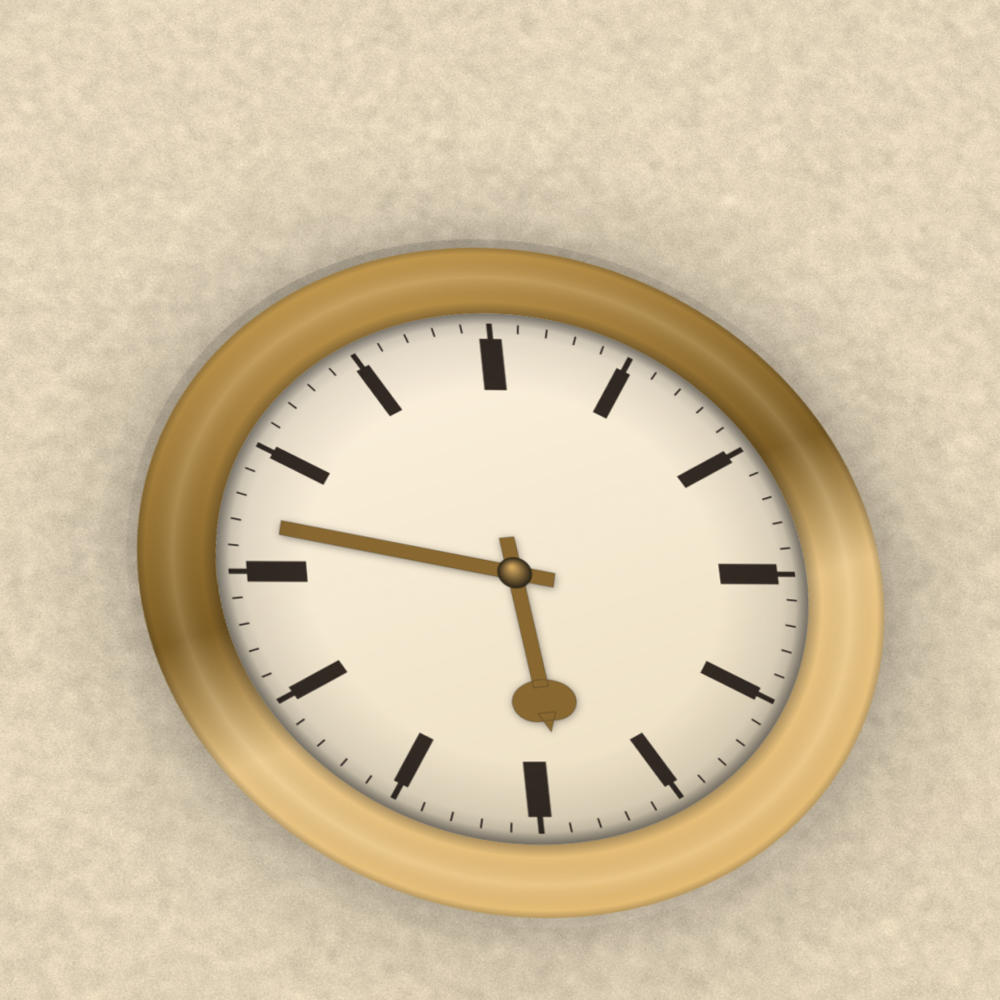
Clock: 5 h 47 min
